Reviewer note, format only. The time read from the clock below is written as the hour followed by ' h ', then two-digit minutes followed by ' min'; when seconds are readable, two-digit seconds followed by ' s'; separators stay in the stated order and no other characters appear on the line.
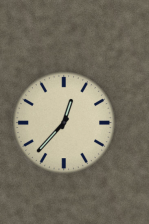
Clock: 12 h 37 min
